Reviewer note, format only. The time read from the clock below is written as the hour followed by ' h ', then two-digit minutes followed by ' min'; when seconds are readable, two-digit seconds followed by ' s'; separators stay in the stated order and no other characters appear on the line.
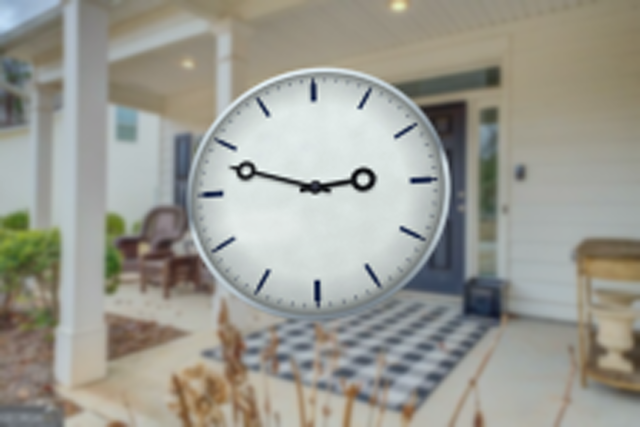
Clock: 2 h 48 min
